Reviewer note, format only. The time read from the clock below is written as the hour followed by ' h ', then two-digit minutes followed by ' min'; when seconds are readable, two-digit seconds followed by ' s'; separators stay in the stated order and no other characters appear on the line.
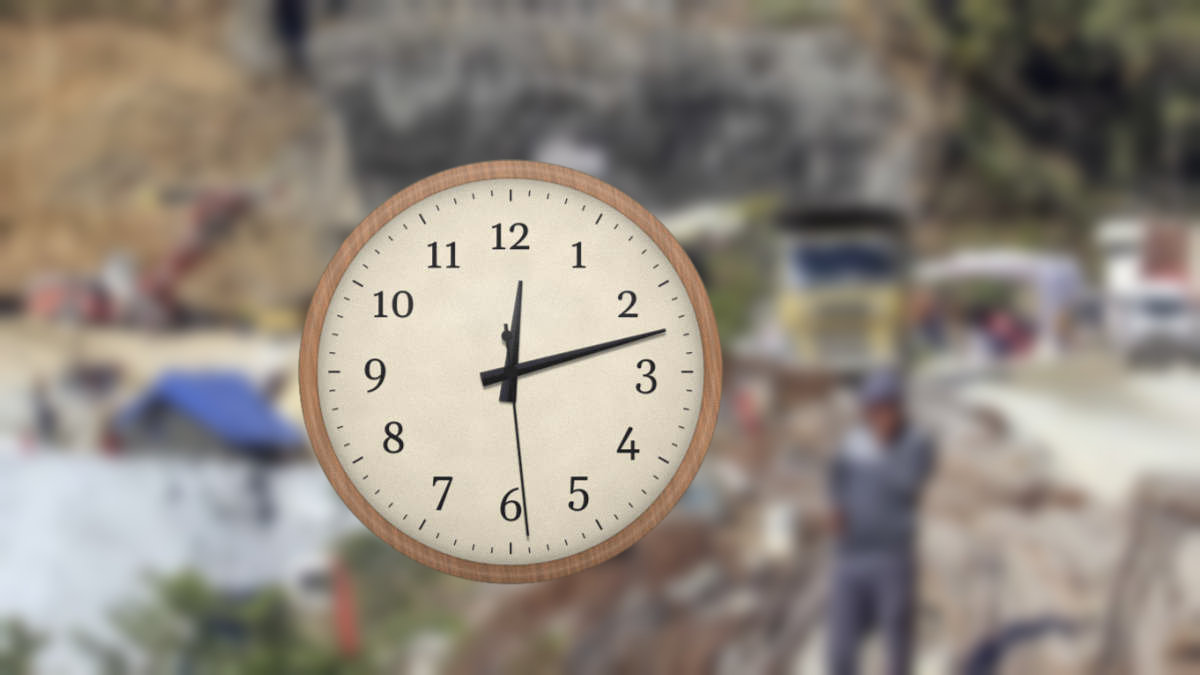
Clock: 12 h 12 min 29 s
